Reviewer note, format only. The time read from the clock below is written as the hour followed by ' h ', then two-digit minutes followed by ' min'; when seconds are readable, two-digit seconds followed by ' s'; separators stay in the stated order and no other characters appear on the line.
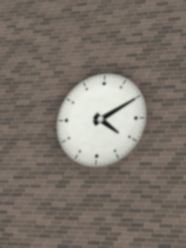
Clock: 4 h 10 min
